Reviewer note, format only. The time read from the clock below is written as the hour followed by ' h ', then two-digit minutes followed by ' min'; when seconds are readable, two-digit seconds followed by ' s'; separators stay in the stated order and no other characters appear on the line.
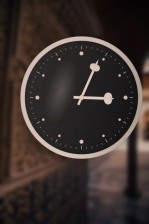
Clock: 3 h 04 min
